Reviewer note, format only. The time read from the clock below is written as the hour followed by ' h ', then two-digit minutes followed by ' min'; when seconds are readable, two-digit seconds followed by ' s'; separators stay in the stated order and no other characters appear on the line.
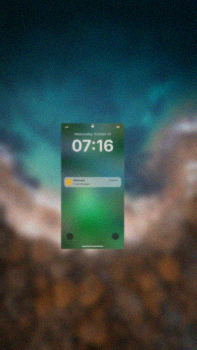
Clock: 7 h 16 min
